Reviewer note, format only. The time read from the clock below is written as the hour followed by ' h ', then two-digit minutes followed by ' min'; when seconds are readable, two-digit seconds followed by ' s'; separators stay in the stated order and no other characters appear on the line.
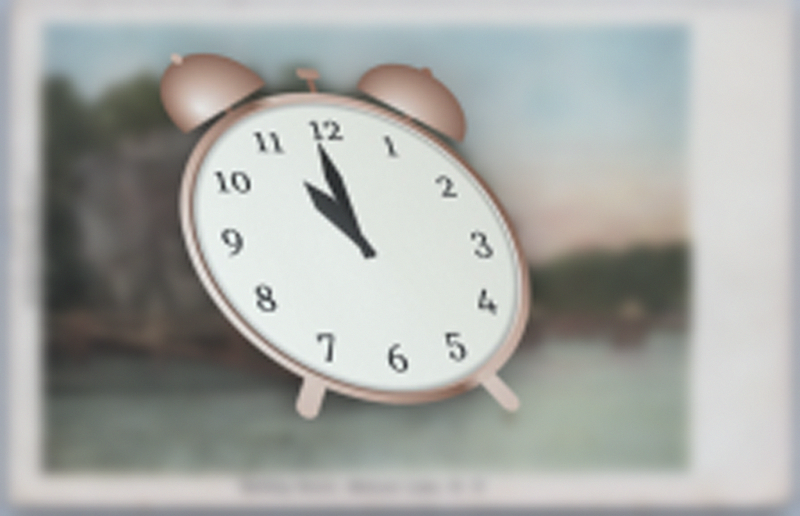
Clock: 10 h 59 min
